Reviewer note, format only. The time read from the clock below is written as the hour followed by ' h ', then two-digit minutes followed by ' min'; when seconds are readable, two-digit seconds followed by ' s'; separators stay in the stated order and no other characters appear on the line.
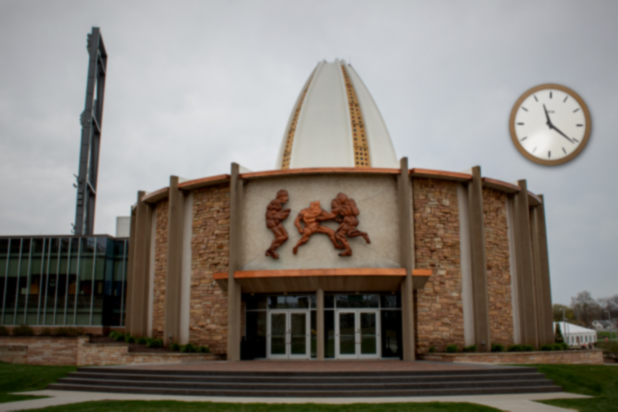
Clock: 11 h 21 min
